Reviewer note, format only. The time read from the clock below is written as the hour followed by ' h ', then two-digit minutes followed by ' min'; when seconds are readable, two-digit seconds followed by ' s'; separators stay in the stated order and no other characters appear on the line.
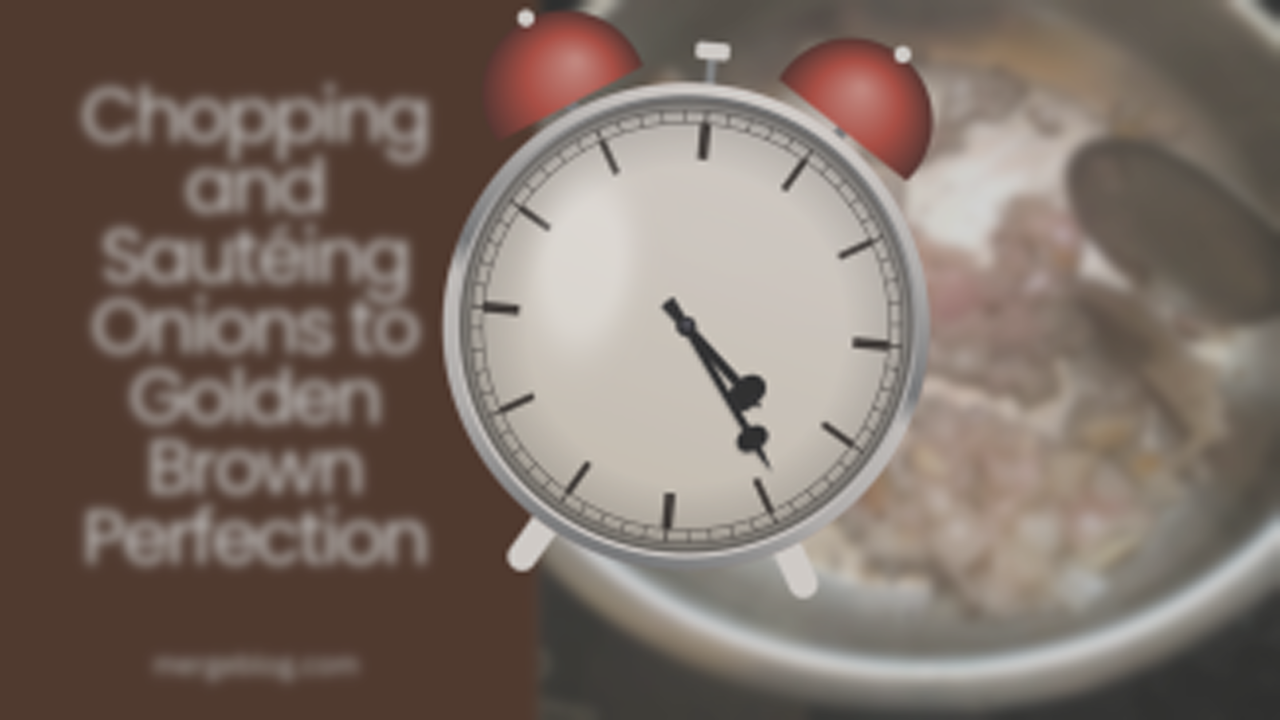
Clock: 4 h 24 min
